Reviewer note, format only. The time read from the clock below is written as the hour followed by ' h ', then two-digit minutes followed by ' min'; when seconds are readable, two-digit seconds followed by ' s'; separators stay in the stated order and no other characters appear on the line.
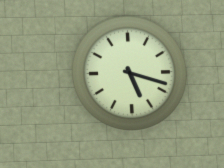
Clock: 5 h 18 min
